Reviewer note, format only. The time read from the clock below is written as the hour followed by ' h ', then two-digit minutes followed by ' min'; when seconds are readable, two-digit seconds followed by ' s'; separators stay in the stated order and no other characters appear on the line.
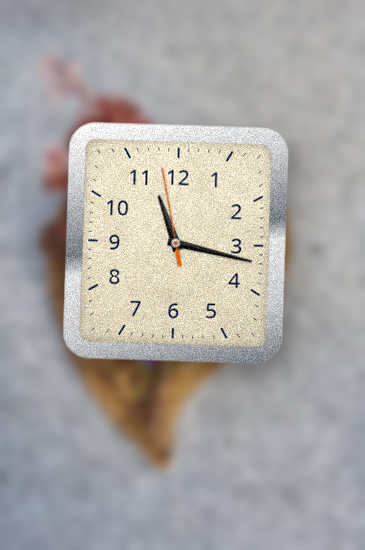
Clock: 11 h 16 min 58 s
